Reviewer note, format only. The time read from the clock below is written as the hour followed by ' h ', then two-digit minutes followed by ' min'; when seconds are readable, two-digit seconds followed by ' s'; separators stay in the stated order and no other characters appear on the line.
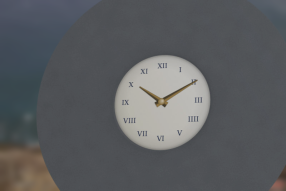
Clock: 10 h 10 min
